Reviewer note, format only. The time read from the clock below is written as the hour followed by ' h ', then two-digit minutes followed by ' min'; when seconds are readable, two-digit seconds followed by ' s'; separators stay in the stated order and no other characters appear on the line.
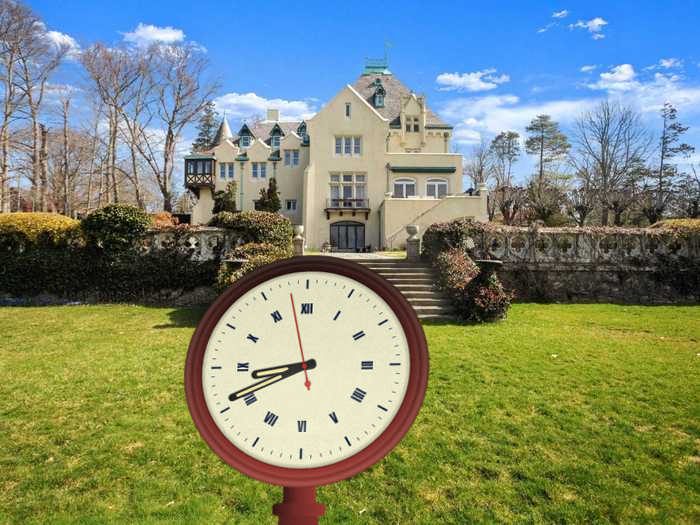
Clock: 8 h 40 min 58 s
